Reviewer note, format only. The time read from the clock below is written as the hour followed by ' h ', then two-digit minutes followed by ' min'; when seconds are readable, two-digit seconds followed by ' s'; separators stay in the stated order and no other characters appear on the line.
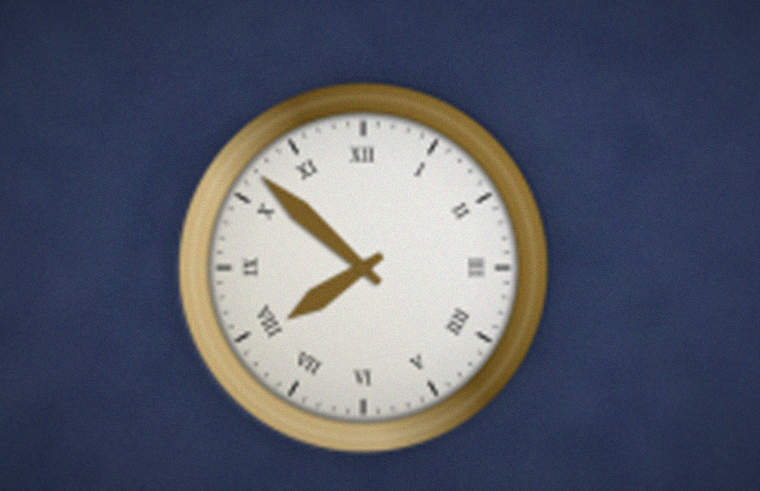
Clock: 7 h 52 min
